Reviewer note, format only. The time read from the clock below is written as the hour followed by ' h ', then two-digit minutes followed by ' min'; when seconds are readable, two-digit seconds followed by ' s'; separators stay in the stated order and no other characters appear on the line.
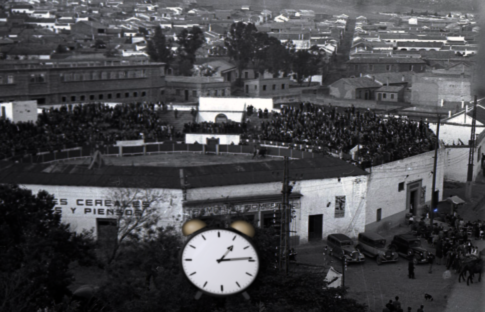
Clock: 1 h 14 min
